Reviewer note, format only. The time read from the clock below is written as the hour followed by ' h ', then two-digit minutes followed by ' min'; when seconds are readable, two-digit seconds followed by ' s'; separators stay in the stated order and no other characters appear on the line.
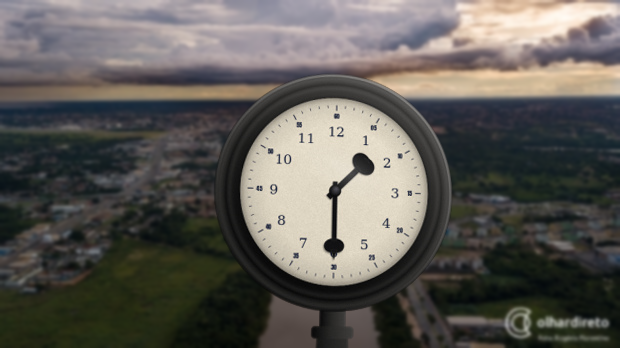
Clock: 1 h 30 min
